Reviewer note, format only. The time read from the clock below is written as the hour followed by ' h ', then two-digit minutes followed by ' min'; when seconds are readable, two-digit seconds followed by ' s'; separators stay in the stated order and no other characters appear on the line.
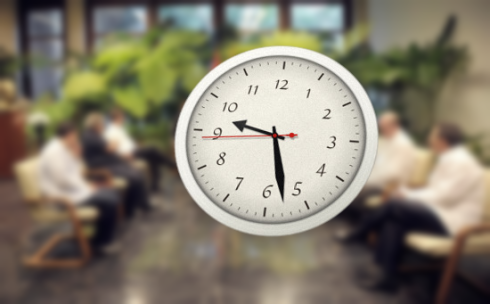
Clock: 9 h 27 min 44 s
